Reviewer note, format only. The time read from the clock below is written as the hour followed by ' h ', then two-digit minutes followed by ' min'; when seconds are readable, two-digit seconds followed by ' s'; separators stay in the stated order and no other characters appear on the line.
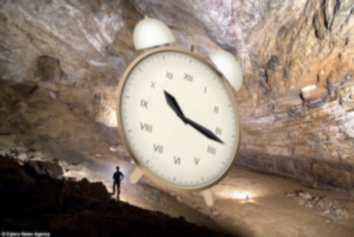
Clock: 10 h 17 min
